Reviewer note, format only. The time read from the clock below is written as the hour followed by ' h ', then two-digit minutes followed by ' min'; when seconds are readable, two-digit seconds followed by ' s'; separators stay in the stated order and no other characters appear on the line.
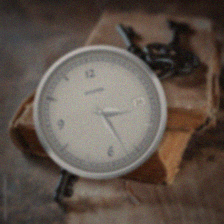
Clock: 3 h 27 min
